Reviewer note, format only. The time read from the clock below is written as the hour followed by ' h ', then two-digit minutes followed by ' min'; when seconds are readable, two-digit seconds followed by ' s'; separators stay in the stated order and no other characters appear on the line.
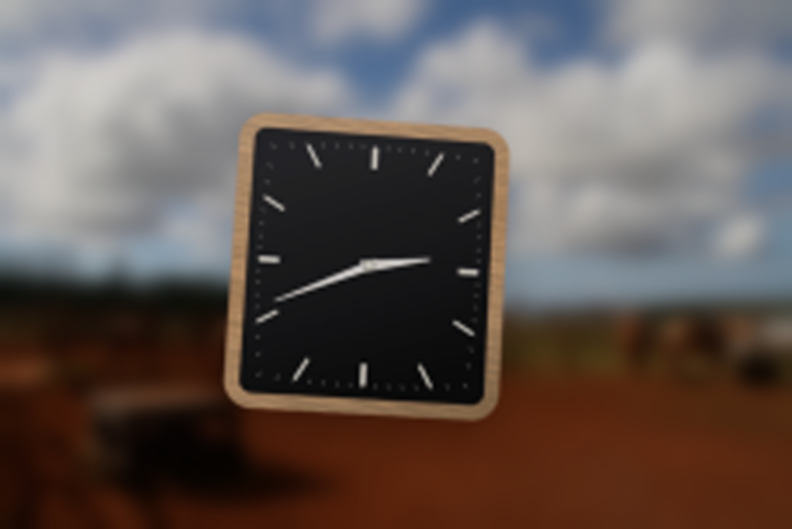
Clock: 2 h 41 min
